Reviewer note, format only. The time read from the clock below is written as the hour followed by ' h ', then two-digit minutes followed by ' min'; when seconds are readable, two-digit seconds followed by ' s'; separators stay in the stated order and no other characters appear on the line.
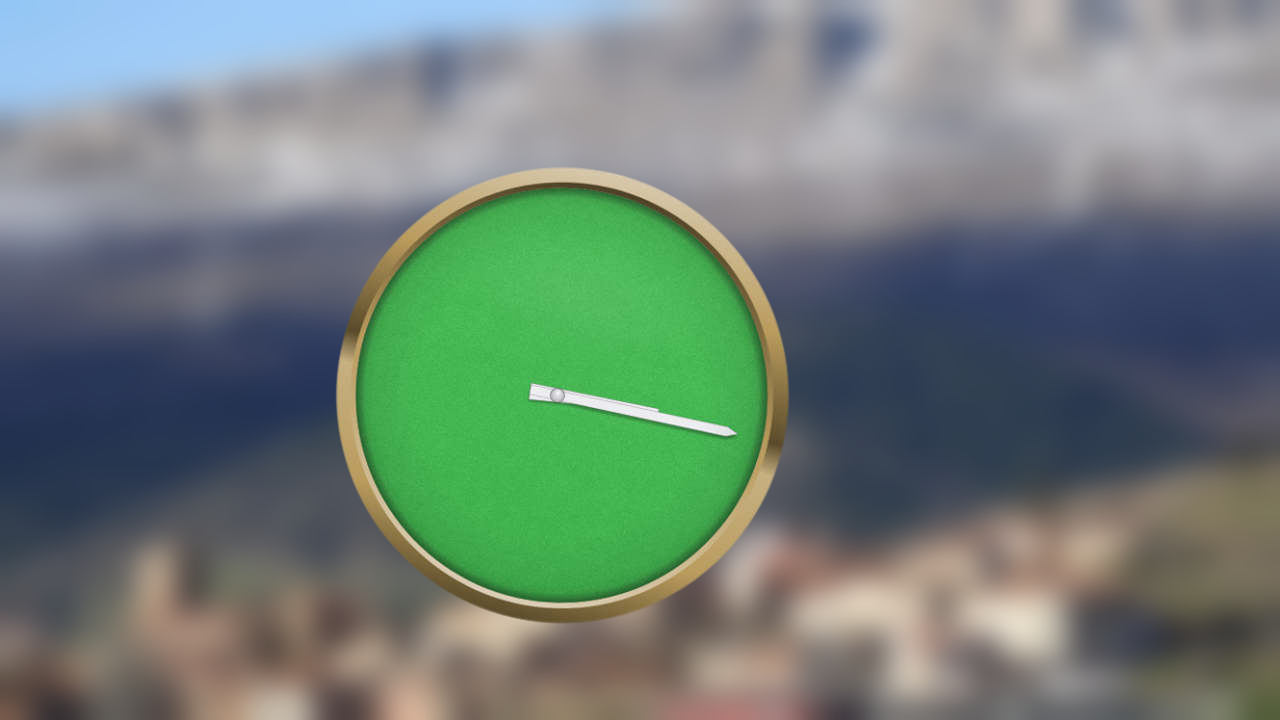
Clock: 3 h 17 min
